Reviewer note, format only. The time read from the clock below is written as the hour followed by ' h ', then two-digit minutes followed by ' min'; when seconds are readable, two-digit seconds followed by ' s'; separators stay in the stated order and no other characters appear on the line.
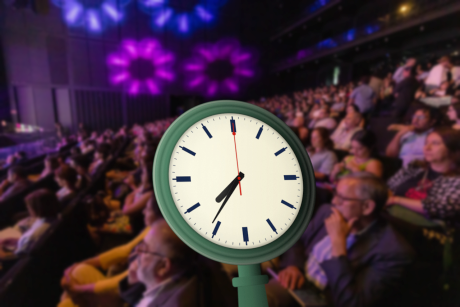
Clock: 7 h 36 min 00 s
